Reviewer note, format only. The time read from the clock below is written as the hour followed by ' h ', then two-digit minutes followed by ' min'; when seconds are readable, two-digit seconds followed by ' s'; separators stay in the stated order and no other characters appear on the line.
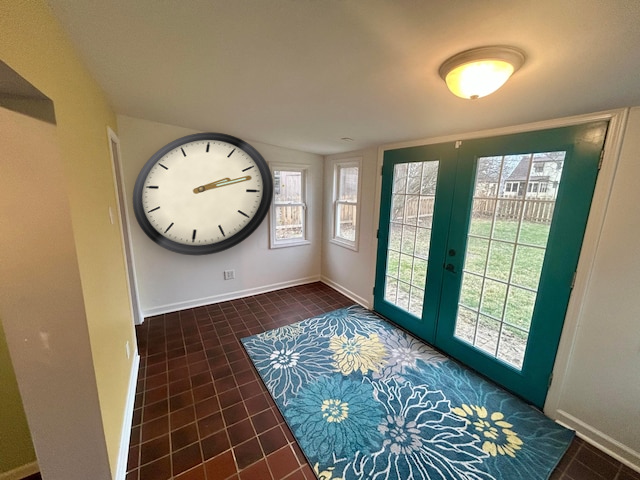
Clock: 2 h 12 min
